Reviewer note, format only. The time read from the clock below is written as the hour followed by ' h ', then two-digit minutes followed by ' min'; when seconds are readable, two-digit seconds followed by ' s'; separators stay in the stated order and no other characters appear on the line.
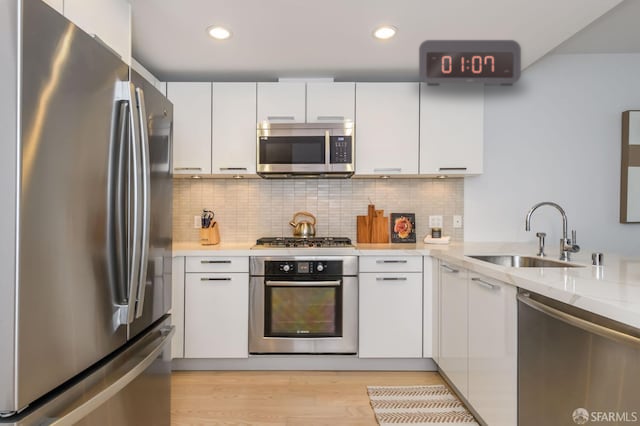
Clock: 1 h 07 min
